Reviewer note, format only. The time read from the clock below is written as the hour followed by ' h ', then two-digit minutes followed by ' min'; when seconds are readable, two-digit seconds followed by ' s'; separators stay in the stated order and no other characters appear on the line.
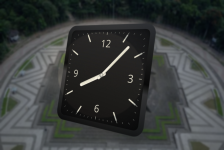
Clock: 8 h 07 min
